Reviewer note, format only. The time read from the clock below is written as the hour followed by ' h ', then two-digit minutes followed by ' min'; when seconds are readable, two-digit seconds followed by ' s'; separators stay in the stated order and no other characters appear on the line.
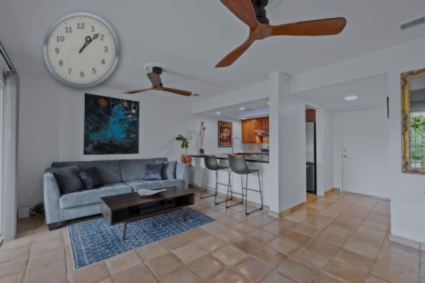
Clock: 1 h 08 min
